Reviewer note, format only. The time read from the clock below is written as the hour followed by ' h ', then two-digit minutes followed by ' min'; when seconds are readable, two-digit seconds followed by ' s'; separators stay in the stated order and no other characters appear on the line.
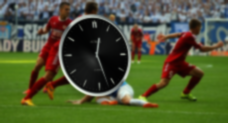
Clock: 12 h 27 min
